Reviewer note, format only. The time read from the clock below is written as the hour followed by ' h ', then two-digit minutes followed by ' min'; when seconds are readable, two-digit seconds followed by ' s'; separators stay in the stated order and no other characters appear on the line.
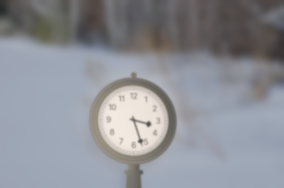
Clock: 3 h 27 min
